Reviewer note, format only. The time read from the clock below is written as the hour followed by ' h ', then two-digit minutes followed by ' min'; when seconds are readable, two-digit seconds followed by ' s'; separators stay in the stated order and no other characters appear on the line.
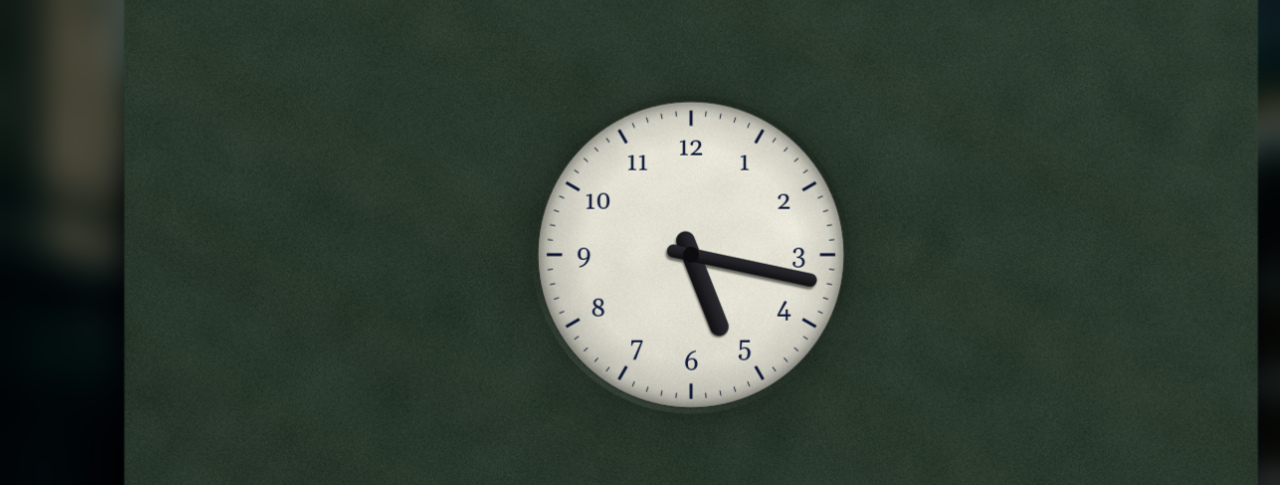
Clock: 5 h 17 min
